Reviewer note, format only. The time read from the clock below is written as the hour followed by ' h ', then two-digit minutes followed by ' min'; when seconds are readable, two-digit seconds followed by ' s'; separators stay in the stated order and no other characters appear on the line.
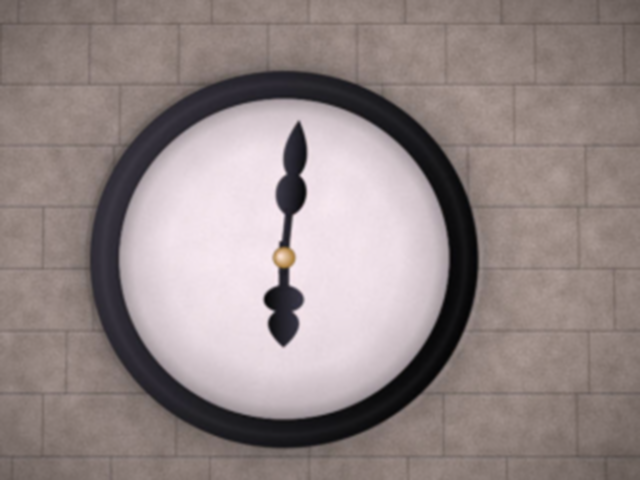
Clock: 6 h 01 min
